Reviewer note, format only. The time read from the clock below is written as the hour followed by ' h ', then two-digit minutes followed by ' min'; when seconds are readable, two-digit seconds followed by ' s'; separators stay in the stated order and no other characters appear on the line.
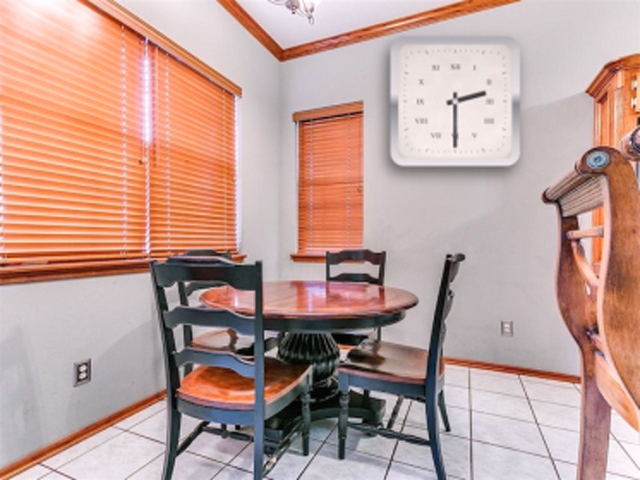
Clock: 2 h 30 min
